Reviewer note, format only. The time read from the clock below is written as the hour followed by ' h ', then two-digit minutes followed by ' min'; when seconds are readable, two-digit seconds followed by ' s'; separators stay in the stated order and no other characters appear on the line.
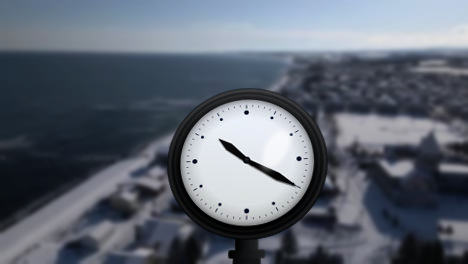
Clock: 10 h 20 min
